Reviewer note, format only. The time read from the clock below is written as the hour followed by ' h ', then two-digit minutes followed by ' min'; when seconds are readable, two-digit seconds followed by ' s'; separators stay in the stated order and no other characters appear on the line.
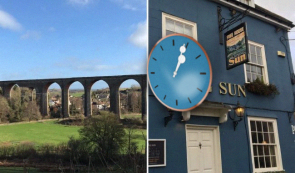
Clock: 1 h 04 min
